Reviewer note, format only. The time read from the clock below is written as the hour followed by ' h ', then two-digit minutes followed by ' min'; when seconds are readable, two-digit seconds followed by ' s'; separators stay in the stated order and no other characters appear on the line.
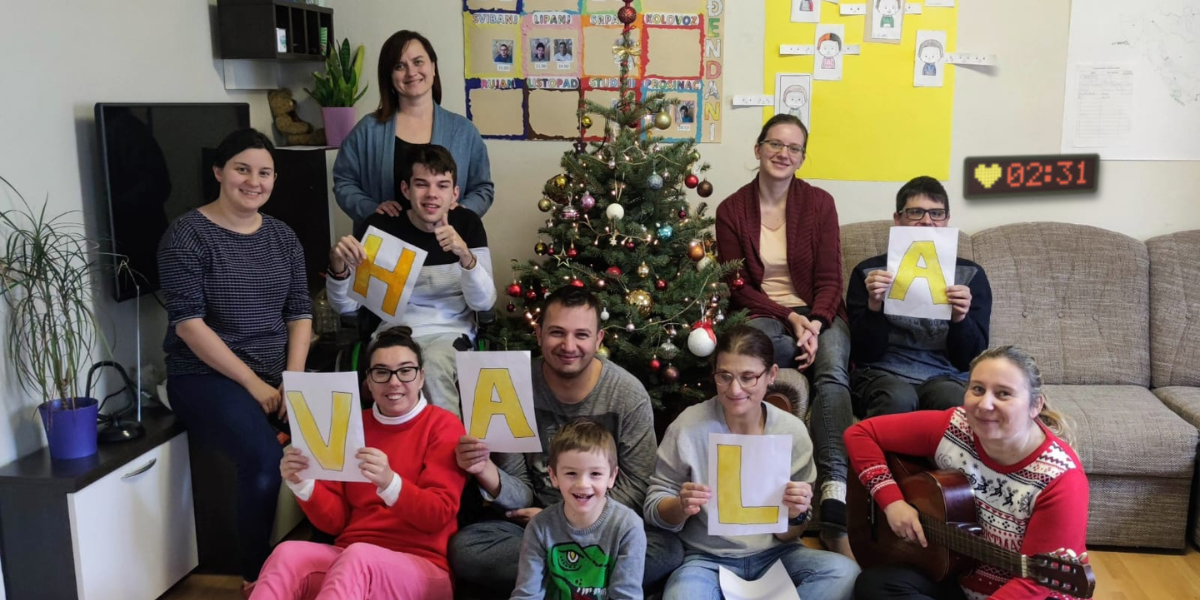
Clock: 2 h 31 min
